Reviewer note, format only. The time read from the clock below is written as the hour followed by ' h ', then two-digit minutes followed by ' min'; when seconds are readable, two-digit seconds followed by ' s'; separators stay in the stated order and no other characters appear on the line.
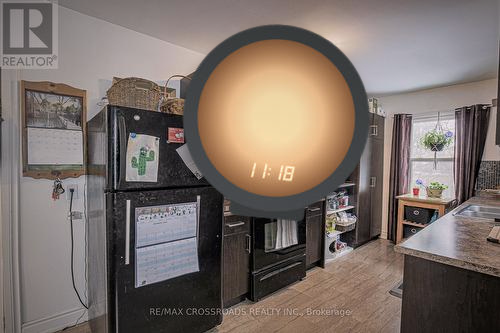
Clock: 11 h 18 min
